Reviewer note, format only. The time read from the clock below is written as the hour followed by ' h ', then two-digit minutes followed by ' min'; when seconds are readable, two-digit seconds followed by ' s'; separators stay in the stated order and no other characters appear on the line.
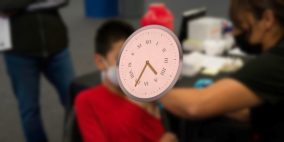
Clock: 4 h 35 min
